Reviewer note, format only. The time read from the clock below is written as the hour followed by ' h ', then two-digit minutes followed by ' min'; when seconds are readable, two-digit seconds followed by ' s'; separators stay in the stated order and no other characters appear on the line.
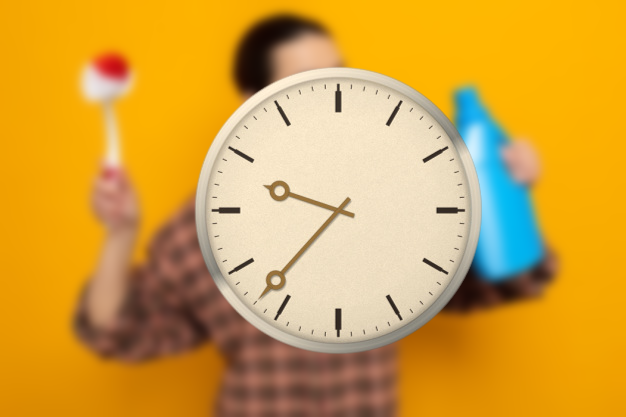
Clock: 9 h 37 min
